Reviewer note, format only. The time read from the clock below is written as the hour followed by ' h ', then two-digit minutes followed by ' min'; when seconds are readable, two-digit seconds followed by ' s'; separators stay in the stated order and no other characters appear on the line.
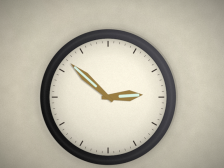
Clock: 2 h 52 min
